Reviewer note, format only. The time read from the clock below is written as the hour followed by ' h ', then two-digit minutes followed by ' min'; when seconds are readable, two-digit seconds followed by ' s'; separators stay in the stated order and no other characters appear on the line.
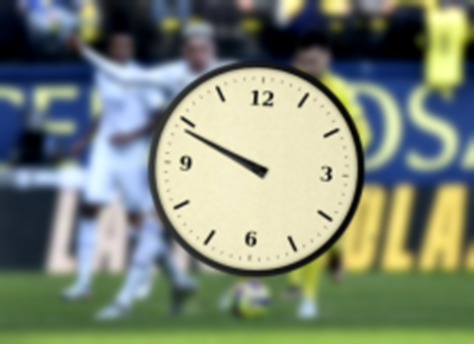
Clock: 9 h 49 min
